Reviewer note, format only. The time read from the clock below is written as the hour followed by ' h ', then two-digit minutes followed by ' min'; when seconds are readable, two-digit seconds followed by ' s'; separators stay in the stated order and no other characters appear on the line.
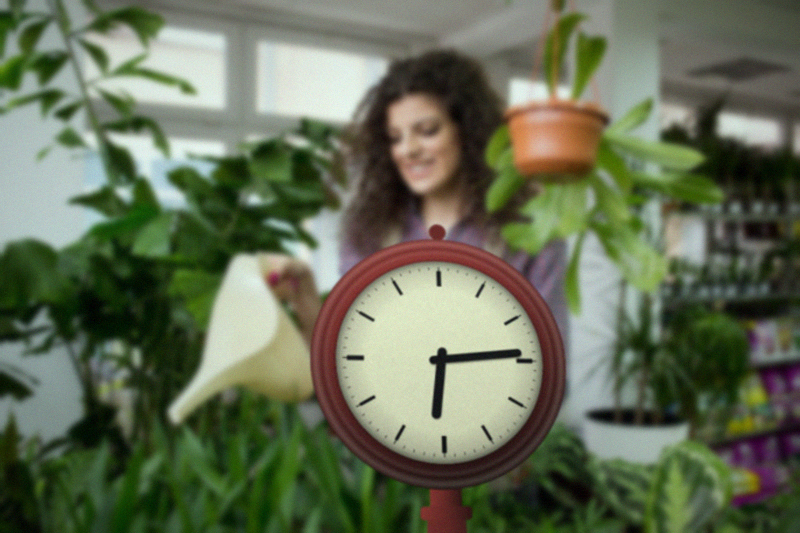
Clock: 6 h 14 min
